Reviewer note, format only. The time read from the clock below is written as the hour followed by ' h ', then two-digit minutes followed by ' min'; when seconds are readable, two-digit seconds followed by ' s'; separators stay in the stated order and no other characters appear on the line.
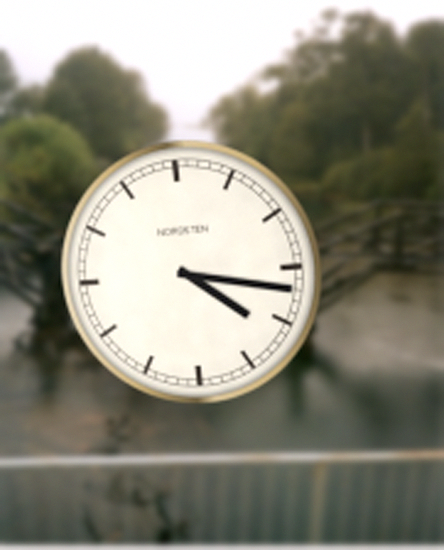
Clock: 4 h 17 min
